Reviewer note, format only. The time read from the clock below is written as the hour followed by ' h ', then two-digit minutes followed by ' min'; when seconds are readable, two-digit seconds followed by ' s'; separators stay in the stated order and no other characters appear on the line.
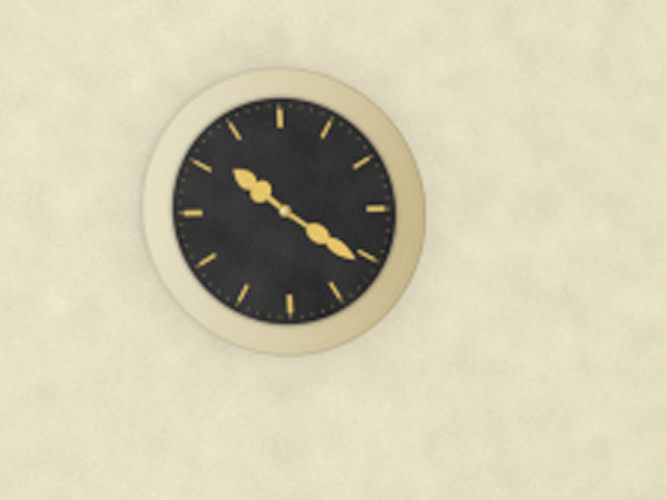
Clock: 10 h 21 min
